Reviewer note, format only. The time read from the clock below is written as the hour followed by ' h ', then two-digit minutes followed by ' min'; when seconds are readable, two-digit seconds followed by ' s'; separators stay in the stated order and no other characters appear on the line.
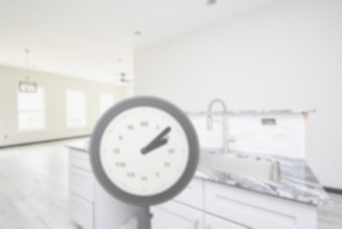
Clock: 2 h 08 min
